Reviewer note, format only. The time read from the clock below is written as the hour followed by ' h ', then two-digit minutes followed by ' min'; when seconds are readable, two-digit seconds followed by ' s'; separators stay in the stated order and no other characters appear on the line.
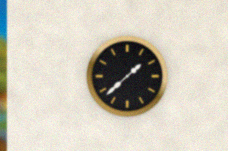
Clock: 1 h 38 min
